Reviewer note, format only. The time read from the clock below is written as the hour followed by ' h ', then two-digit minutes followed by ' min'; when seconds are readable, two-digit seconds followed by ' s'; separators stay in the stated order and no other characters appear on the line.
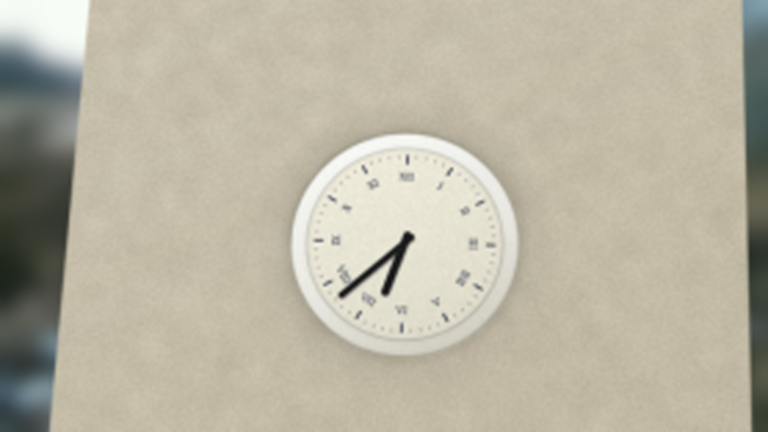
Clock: 6 h 38 min
